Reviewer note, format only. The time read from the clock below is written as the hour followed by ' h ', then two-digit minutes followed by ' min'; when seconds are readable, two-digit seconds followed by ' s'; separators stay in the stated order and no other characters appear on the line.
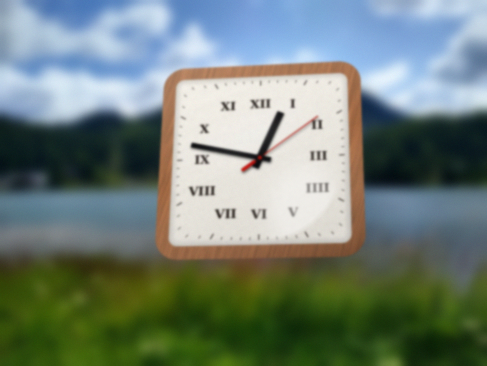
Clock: 12 h 47 min 09 s
